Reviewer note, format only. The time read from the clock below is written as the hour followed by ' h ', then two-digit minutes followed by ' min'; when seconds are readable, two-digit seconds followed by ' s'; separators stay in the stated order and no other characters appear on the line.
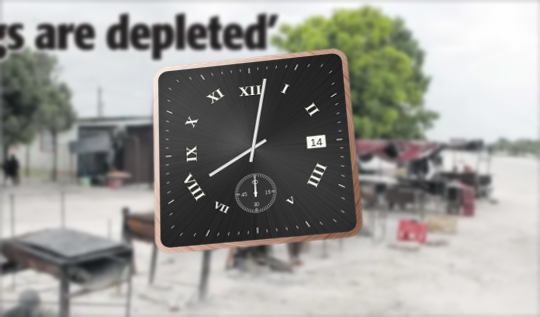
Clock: 8 h 02 min
